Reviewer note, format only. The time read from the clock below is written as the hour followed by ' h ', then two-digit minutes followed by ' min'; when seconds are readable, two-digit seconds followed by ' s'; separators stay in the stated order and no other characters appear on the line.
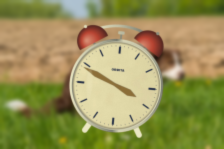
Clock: 3 h 49 min
